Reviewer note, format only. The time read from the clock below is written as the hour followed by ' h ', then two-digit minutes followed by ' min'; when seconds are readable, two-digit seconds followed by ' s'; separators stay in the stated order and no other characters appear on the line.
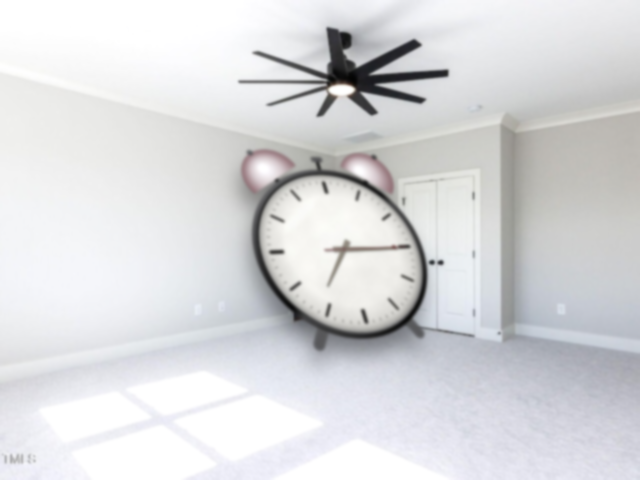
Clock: 7 h 15 min 15 s
